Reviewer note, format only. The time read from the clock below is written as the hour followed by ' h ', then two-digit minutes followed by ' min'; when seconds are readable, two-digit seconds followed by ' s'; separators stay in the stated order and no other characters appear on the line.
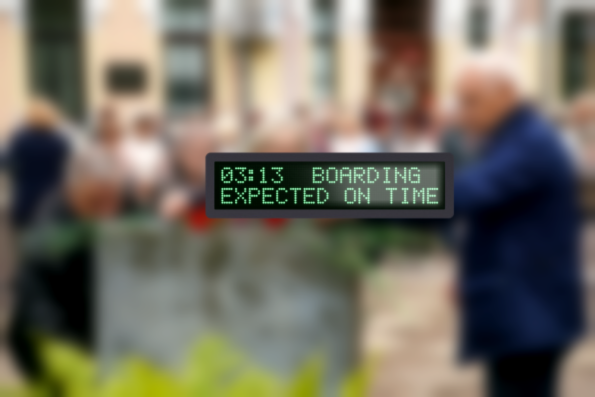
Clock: 3 h 13 min
